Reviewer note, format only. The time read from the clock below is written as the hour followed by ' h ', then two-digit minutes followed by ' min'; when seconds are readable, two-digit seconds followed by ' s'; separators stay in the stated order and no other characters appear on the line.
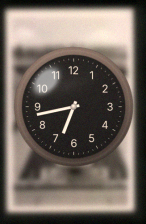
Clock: 6 h 43 min
